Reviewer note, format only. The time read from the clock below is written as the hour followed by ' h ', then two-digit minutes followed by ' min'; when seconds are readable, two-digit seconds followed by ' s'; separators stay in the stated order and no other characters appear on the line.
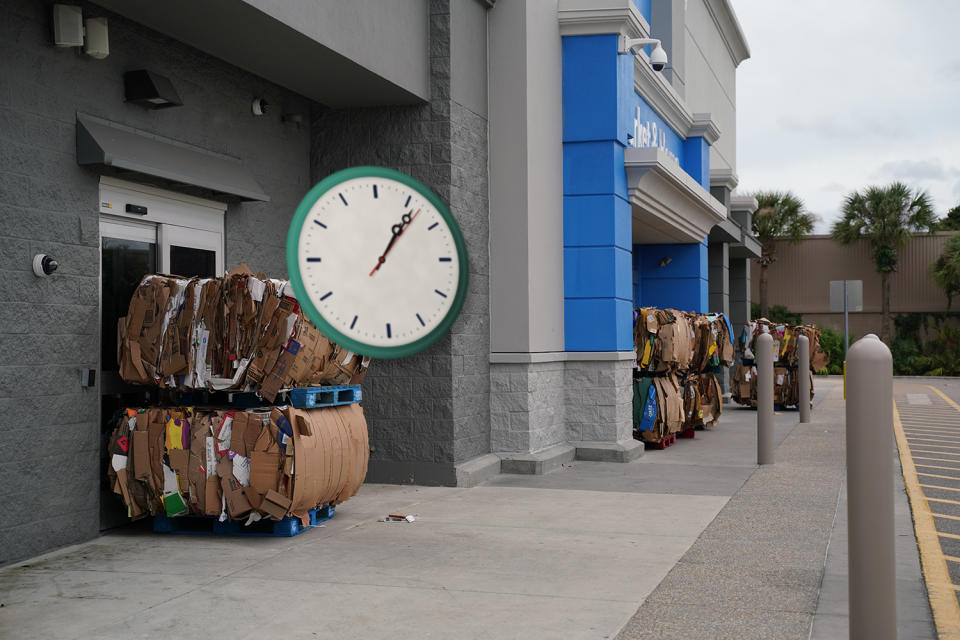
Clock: 1 h 06 min 07 s
